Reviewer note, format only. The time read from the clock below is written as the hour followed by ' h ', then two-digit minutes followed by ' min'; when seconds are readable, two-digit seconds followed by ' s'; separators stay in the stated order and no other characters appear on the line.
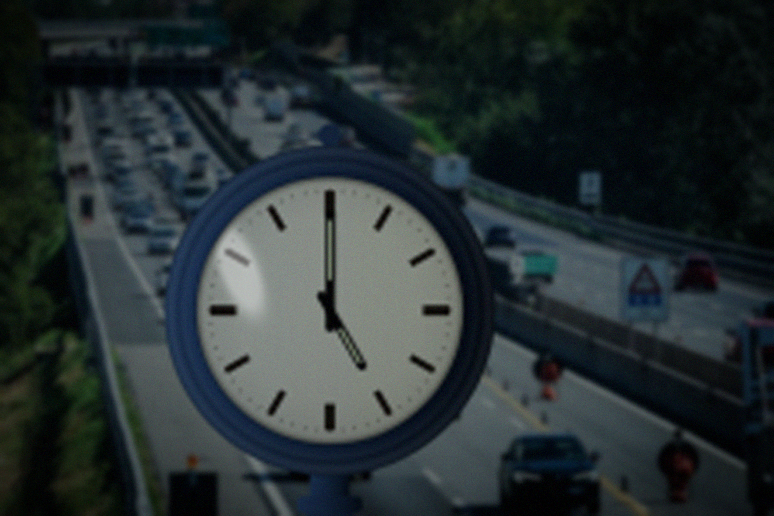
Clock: 5 h 00 min
